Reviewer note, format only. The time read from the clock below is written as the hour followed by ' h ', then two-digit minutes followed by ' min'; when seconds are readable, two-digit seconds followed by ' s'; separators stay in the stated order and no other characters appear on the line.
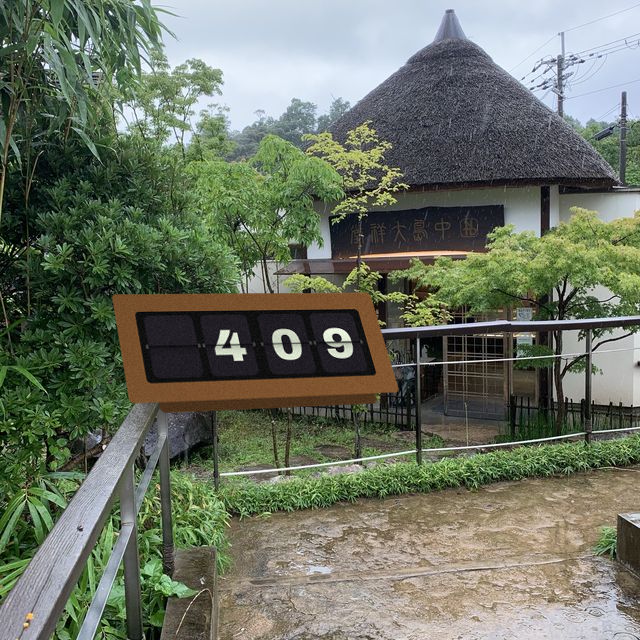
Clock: 4 h 09 min
